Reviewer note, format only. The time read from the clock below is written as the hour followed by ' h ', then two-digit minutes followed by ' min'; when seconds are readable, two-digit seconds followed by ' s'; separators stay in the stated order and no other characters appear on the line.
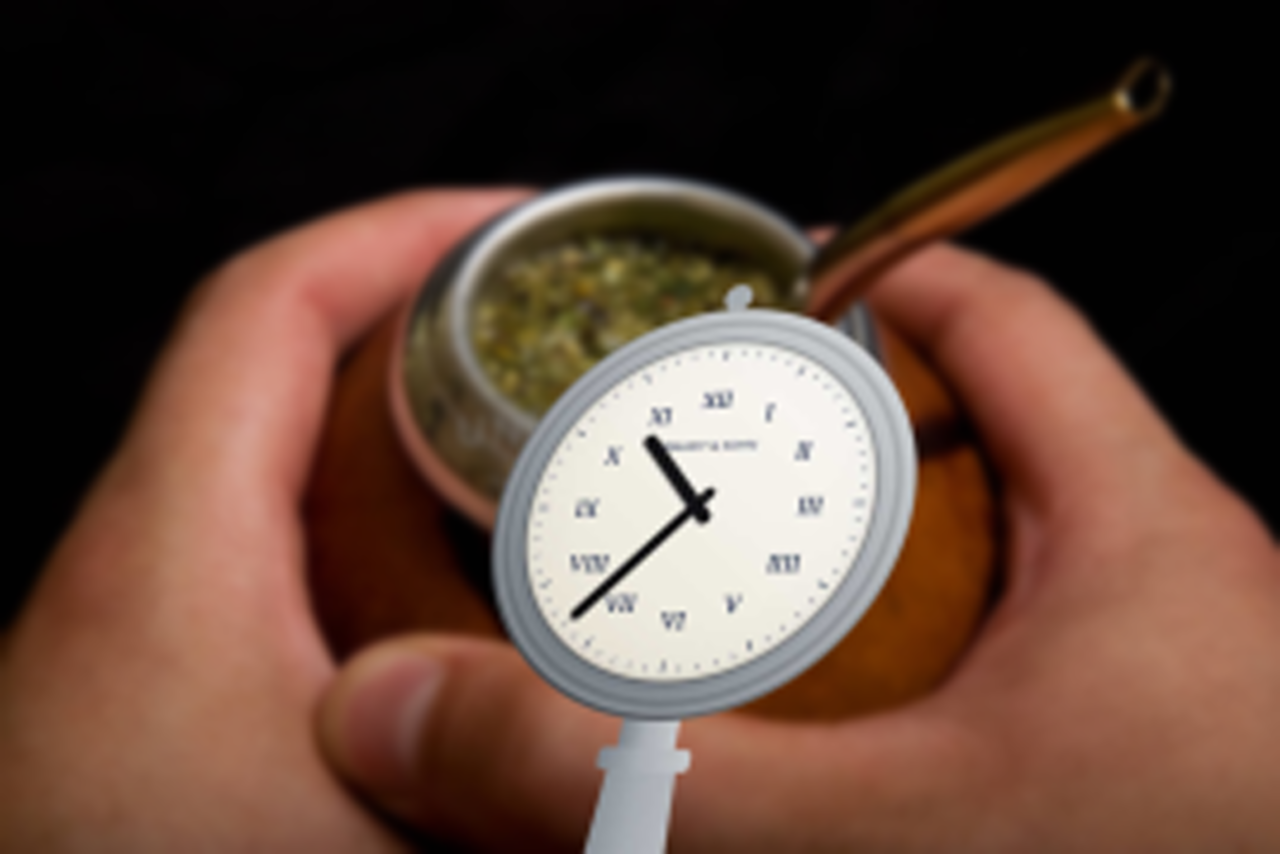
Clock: 10 h 37 min
